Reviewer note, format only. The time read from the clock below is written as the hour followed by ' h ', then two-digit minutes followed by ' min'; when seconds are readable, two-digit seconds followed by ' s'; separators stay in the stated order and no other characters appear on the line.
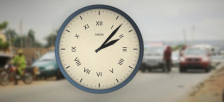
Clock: 2 h 07 min
